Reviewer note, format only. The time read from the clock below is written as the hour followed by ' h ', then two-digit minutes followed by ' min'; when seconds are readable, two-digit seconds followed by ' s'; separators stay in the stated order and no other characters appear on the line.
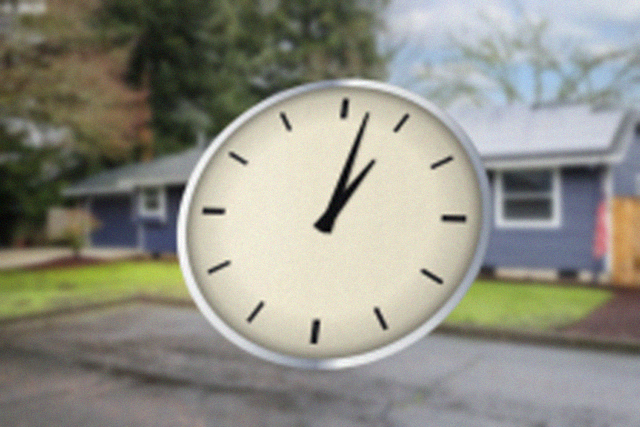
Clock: 1 h 02 min
